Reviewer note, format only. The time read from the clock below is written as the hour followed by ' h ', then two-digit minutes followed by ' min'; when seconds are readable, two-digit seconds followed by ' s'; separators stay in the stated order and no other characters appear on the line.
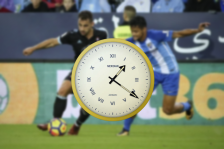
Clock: 1 h 21 min
